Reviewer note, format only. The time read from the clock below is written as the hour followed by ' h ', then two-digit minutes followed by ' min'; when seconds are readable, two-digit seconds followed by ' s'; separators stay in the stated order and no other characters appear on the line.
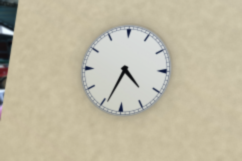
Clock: 4 h 34 min
